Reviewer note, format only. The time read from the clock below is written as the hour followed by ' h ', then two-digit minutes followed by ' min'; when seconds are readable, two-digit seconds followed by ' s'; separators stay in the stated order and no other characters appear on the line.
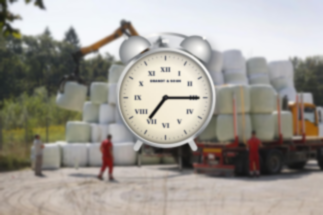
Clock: 7 h 15 min
